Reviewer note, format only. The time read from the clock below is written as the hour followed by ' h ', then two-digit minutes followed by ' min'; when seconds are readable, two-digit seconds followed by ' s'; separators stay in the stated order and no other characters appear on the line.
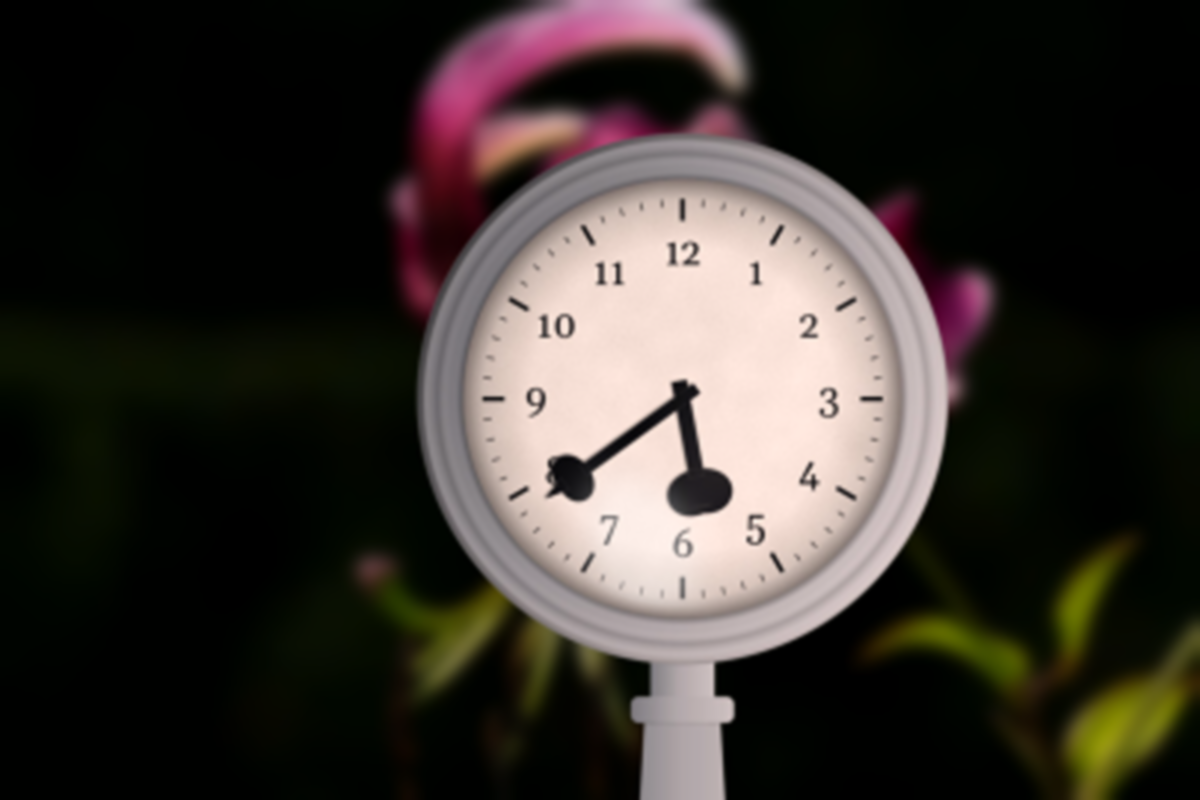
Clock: 5 h 39 min
